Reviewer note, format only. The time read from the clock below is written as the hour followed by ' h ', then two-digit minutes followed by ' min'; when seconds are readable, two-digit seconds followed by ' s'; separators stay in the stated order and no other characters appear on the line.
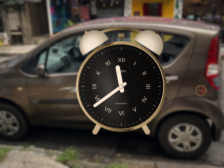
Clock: 11 h 39 min
